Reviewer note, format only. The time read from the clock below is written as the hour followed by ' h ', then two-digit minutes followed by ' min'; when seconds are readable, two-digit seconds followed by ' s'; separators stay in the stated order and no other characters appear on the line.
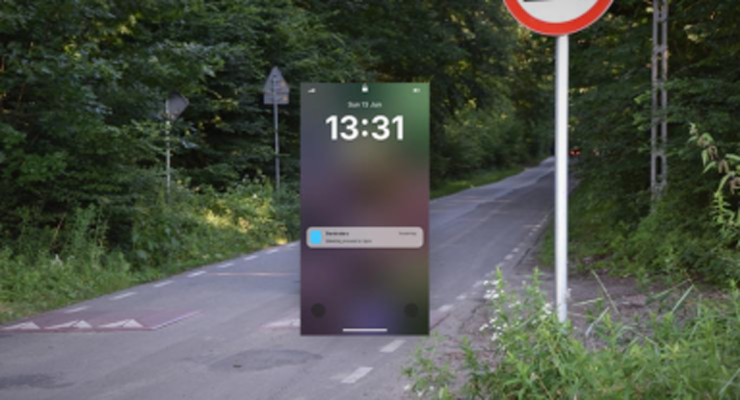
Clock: 13 h 31 min
